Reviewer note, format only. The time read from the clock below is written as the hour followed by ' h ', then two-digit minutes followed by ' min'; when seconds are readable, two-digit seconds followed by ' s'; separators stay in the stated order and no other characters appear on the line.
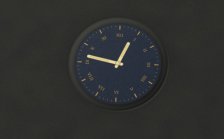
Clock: 12 h 47 min
